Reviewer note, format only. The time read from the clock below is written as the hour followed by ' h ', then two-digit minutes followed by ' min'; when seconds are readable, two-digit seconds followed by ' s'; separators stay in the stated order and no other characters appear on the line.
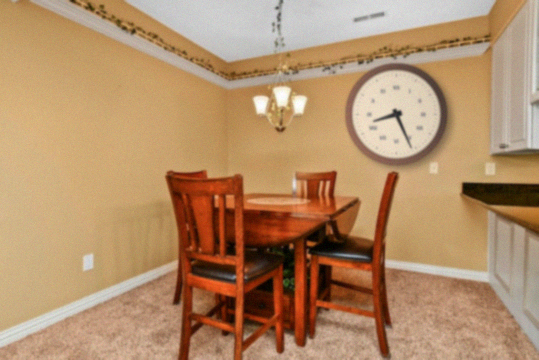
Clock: 8 h 26 min
